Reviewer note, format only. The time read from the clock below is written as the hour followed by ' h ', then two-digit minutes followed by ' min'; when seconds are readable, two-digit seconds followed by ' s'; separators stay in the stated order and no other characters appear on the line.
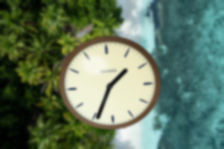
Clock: 1 h 34 min
